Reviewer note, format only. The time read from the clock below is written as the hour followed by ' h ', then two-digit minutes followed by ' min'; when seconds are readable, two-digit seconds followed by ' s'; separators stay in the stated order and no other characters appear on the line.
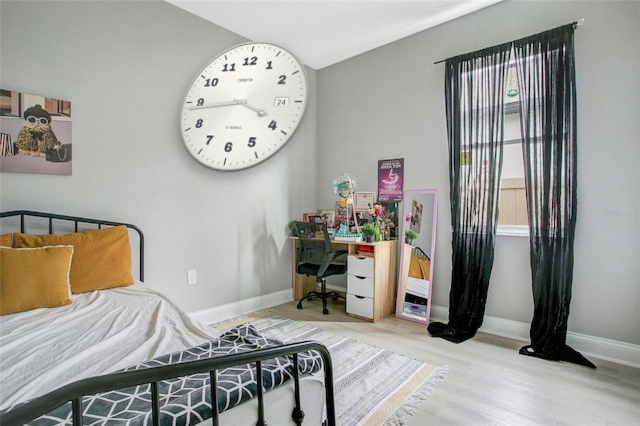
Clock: 3 h 44 min
